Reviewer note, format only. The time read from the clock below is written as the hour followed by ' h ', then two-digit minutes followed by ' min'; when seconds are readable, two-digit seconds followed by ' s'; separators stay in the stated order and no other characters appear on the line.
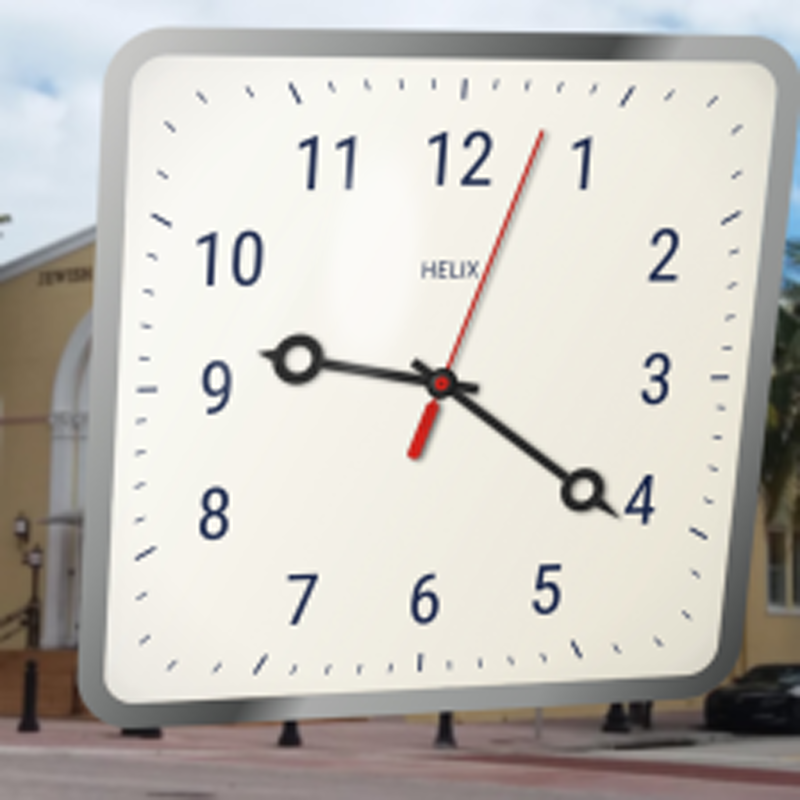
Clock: 9 h 21 min 03 s
